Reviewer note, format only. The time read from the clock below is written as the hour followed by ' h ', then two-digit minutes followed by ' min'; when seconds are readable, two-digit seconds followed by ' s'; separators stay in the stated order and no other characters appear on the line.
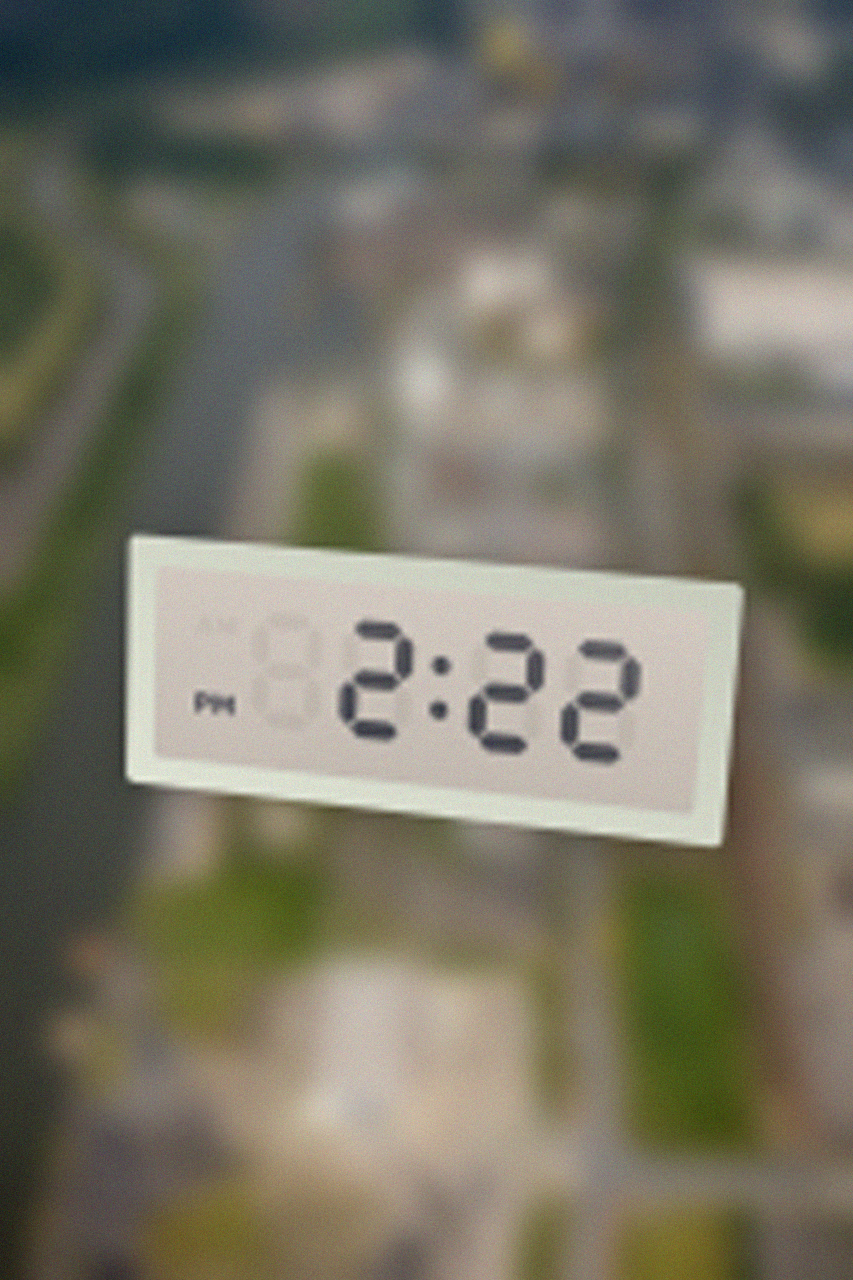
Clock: 2 h 22 min
